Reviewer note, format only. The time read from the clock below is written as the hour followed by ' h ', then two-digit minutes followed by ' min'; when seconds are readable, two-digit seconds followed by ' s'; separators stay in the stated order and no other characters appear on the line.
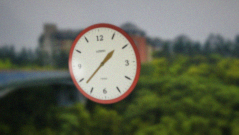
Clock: 1 h 38 min
